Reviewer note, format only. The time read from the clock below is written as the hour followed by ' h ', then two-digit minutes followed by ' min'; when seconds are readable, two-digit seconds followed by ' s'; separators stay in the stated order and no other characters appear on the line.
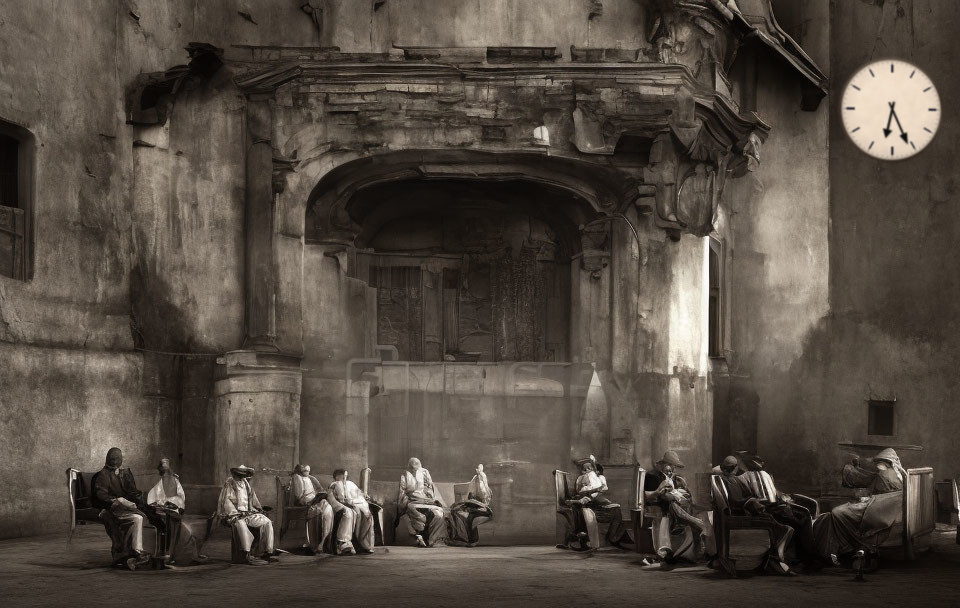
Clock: 6 h 26 min
